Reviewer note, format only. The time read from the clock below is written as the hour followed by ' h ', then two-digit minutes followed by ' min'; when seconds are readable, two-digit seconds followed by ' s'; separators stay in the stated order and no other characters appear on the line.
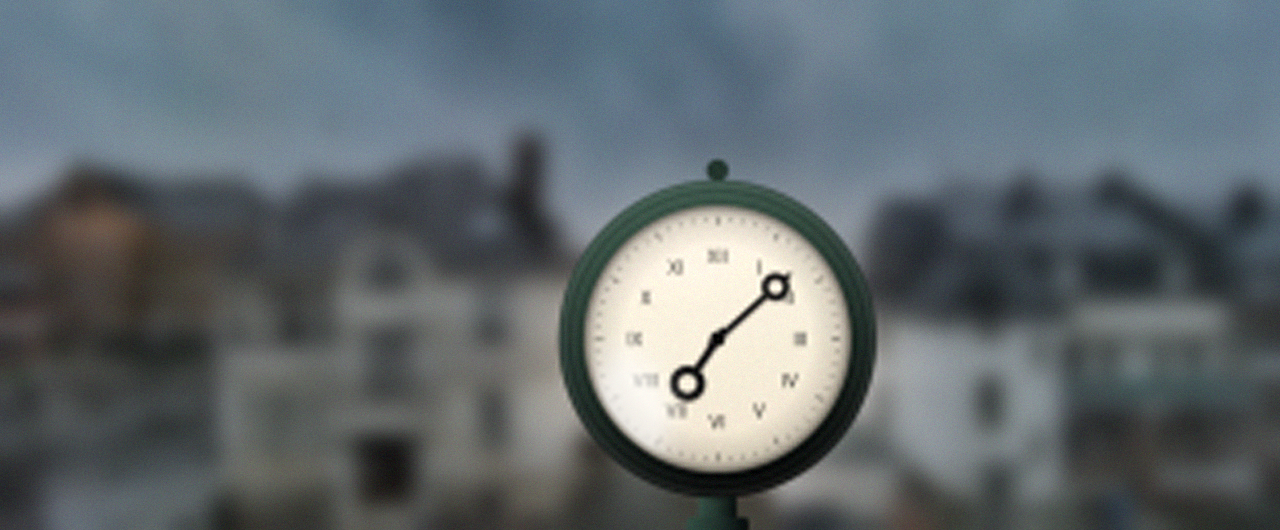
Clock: 7 h 08 min
